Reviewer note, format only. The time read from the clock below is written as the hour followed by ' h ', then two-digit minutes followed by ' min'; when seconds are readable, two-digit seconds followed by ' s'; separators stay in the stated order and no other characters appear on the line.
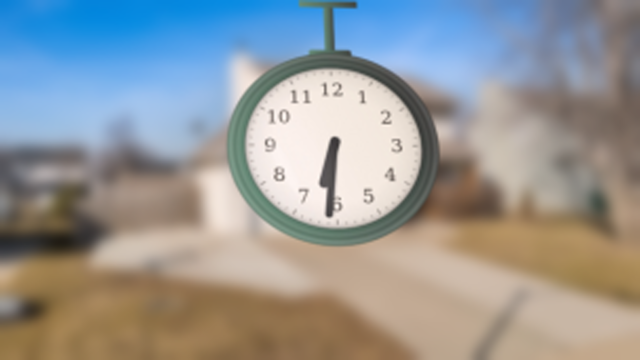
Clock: 6 h 31 min
